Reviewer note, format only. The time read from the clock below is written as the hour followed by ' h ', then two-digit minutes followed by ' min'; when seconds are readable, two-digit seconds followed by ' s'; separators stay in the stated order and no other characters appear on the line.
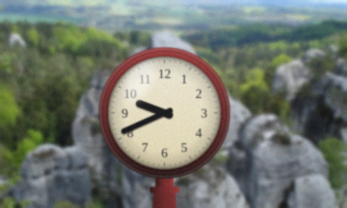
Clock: 9 h 41 min
